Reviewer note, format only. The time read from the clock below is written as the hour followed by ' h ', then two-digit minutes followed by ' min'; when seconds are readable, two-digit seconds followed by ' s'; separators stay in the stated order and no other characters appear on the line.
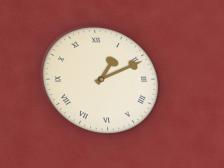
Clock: 1 h 11 min
